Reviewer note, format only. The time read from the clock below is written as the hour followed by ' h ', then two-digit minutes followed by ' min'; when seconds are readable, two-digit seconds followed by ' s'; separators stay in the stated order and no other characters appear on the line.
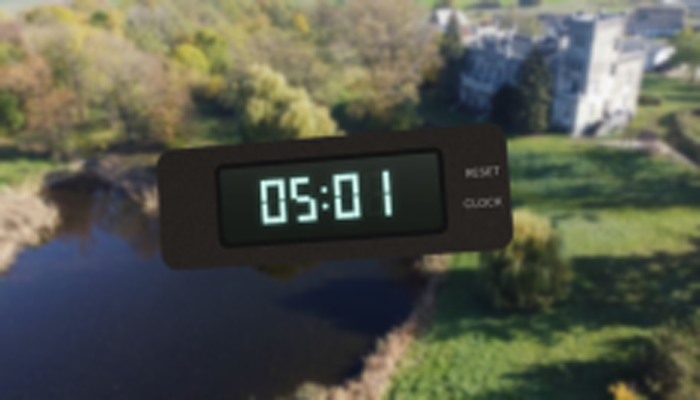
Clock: 5 h 01 min
